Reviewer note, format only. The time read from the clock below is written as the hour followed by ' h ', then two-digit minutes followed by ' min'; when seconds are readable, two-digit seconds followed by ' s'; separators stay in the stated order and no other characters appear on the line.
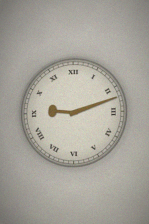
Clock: 9 h 12 min
